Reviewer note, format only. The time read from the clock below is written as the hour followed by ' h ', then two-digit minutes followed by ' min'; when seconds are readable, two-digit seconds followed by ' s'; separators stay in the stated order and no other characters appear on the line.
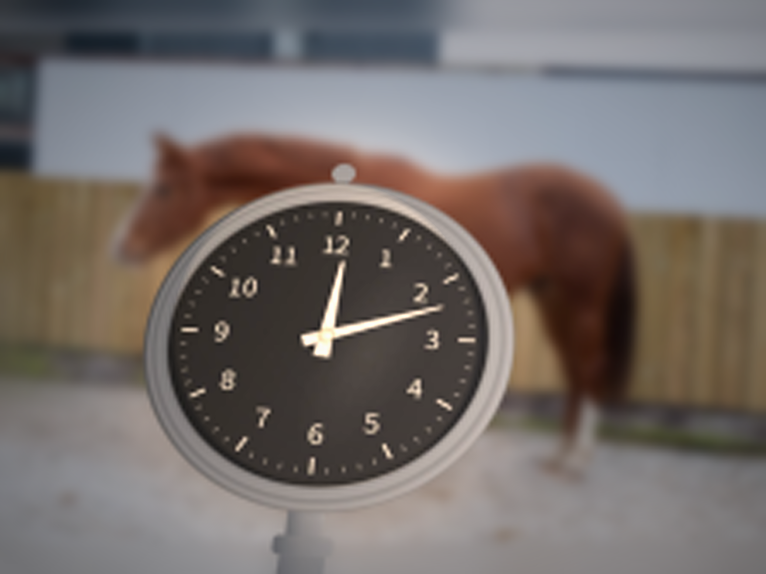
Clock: 12 h 12 min
